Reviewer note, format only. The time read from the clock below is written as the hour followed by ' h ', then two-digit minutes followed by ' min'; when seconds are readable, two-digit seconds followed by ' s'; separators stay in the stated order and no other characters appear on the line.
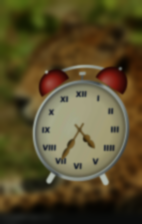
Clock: 4 h 35 min
